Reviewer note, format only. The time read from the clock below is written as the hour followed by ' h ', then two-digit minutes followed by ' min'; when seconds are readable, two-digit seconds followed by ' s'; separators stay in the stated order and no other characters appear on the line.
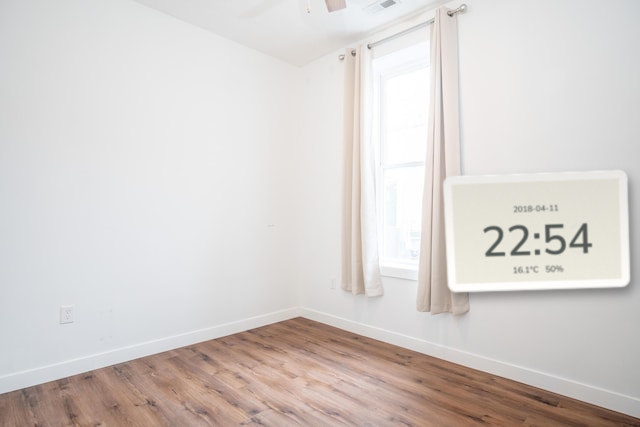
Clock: 22 h 54 min
